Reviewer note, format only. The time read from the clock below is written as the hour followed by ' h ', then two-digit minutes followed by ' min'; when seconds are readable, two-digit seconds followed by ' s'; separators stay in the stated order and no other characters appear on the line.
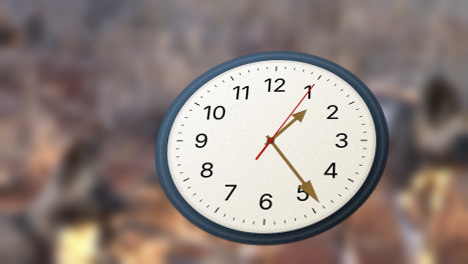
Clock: 1 h 24 min 05 s
